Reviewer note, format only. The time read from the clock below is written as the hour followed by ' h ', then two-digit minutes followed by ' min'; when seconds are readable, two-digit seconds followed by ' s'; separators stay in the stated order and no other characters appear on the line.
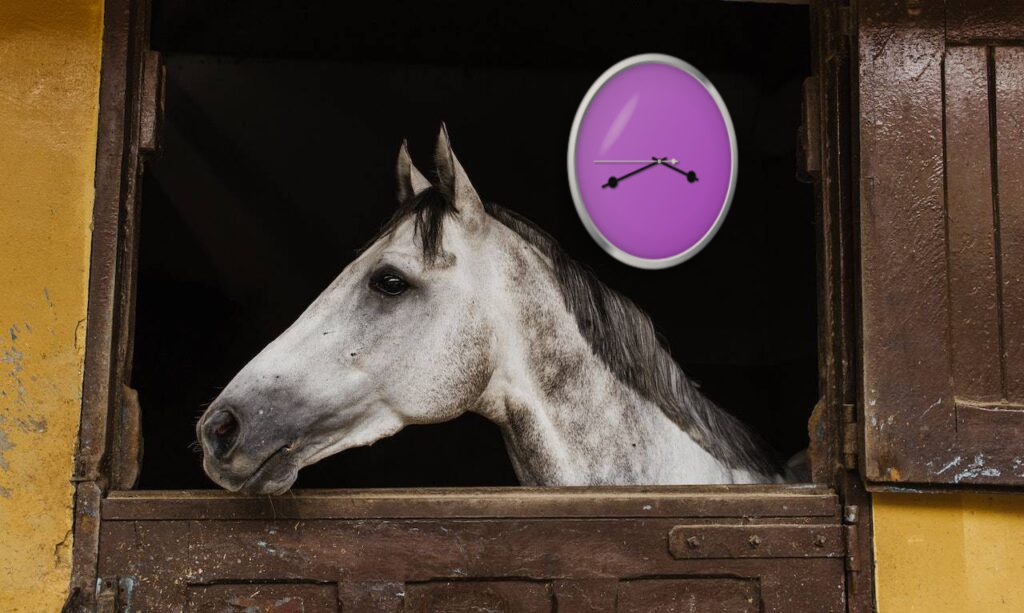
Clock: 3 h 41 min 45 s
